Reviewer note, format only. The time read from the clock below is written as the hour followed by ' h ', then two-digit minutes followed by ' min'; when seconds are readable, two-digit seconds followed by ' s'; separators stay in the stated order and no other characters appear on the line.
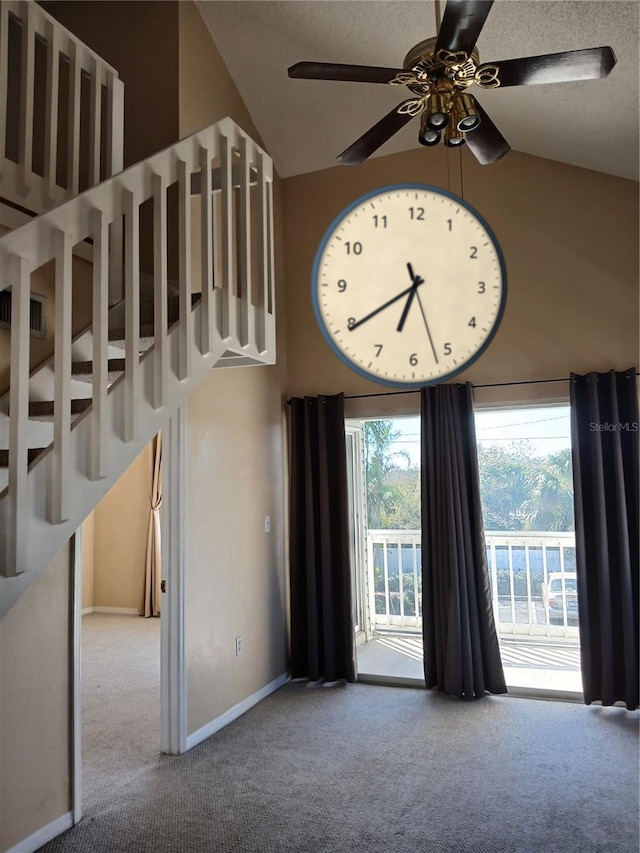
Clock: 6 h 39 min 27 s
